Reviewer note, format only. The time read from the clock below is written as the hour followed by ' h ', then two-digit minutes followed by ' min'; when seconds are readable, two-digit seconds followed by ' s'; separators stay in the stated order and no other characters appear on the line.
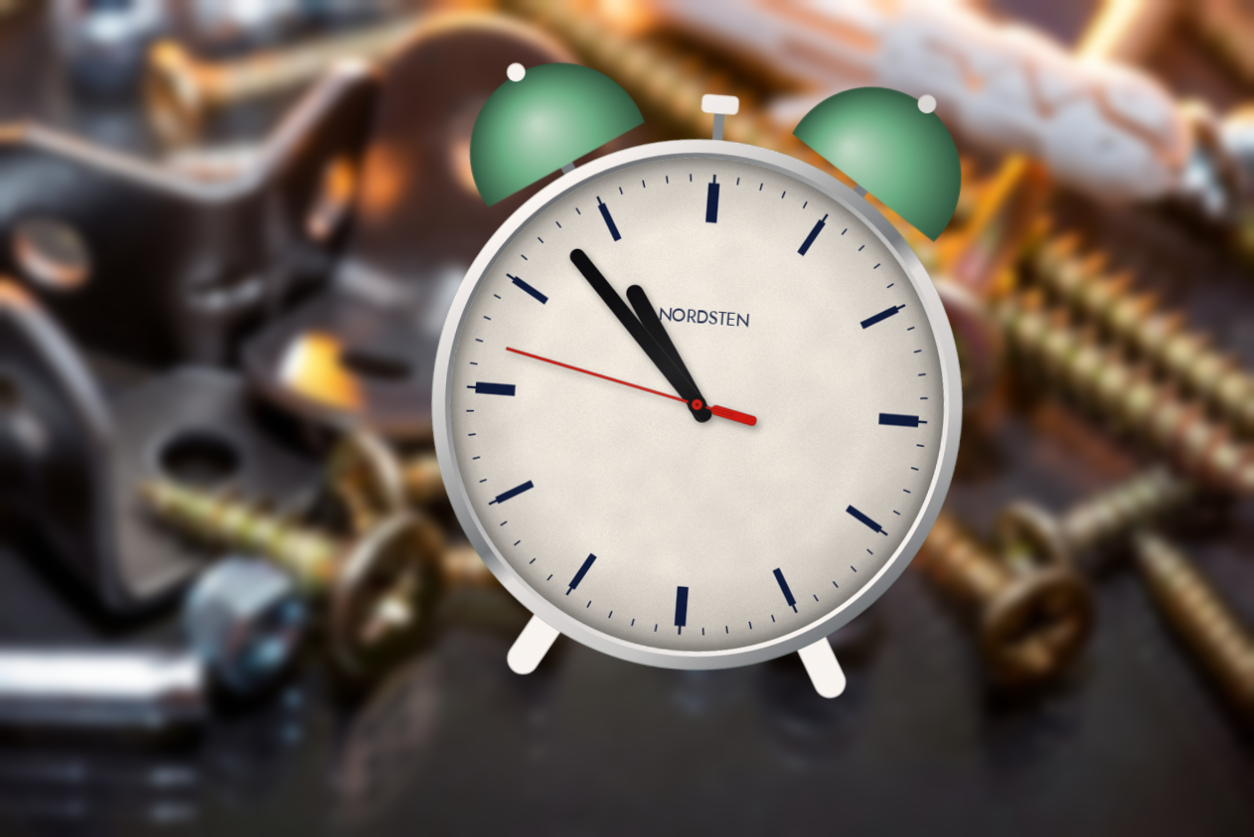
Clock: 10 h 52 min 47 s
